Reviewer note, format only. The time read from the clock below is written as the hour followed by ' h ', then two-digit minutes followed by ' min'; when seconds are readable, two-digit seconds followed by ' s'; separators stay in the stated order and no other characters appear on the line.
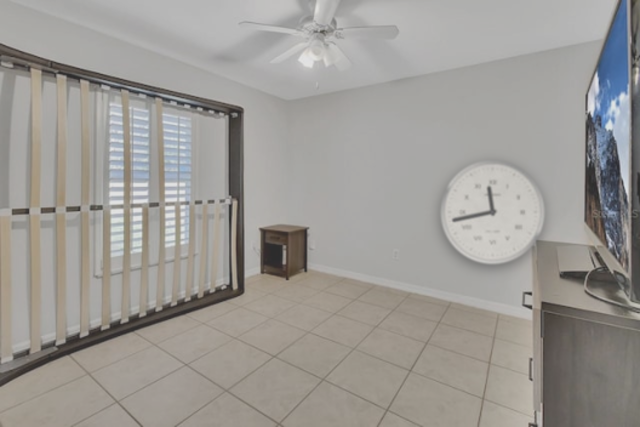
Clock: 11 h 43 min
